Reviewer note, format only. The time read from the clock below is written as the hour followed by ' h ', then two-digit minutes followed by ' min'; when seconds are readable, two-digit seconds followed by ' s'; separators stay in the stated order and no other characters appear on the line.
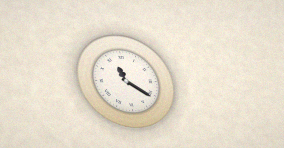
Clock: 11 h 21 min
